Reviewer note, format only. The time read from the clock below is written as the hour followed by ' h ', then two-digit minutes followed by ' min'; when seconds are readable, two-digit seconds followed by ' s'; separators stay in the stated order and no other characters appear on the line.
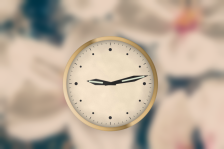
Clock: 9 h 13 min
